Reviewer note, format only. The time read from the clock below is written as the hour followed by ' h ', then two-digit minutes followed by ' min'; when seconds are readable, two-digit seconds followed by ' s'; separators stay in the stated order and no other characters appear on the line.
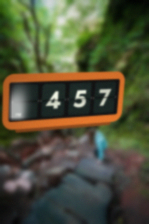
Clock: 4 h 57 min
